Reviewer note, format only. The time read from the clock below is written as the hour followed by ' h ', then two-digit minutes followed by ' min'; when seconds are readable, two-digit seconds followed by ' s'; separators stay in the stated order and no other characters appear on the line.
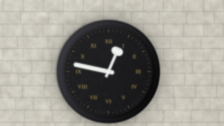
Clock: 12 h 47 min
